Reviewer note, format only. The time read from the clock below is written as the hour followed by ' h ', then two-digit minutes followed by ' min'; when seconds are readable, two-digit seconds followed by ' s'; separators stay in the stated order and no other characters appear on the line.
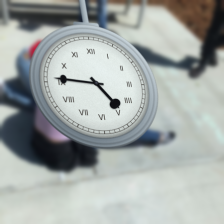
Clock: 4 h 46 min
